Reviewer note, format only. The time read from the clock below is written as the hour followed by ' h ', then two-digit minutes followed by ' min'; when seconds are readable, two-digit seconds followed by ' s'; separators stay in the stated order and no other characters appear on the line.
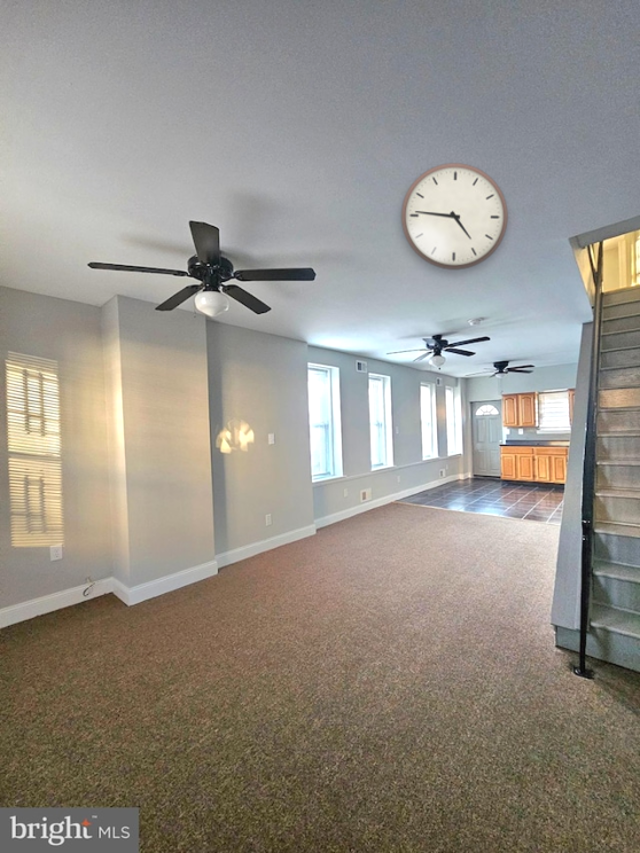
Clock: 4 h 46 min
